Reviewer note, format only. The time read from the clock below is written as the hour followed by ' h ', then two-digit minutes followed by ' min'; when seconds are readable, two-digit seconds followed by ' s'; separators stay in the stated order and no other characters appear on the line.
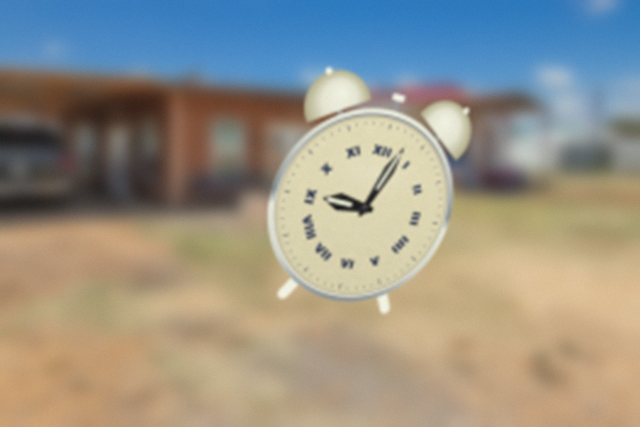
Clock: 9 h 03 min
